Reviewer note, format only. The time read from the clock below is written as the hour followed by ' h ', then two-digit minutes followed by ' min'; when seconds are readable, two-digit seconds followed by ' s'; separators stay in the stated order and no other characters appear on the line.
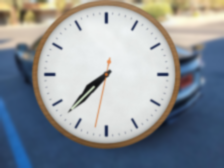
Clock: 7 h 37 min 32 s
